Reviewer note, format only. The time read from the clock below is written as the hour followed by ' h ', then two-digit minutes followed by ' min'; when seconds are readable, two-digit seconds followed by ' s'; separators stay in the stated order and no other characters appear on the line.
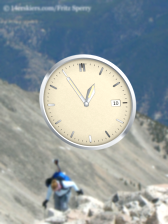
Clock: 12 h 55 min
